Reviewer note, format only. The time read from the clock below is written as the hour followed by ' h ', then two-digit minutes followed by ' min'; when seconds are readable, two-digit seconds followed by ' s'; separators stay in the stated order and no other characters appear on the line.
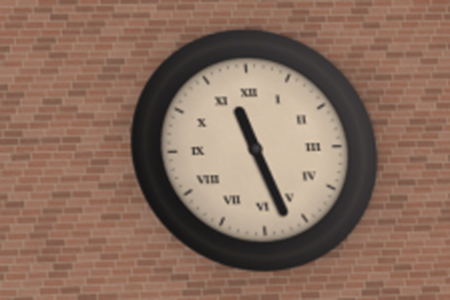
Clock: 11 h 27 min
